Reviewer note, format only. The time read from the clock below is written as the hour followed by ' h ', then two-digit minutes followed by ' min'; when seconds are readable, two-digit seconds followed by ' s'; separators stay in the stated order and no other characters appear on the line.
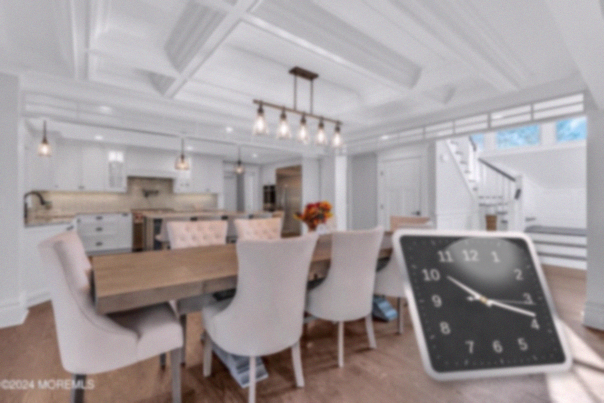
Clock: 10 h 18 min 16 s
